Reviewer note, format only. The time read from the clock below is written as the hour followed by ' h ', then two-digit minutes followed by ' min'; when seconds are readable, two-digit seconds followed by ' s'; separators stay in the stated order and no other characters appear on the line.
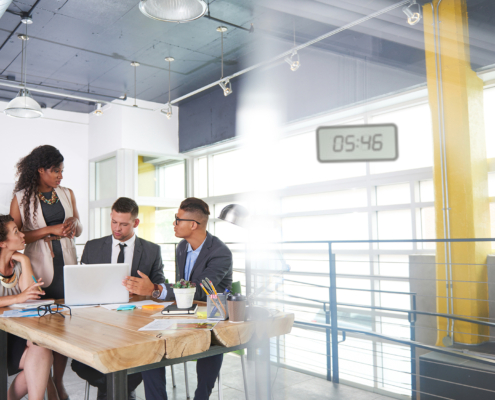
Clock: 5 h 46 min
